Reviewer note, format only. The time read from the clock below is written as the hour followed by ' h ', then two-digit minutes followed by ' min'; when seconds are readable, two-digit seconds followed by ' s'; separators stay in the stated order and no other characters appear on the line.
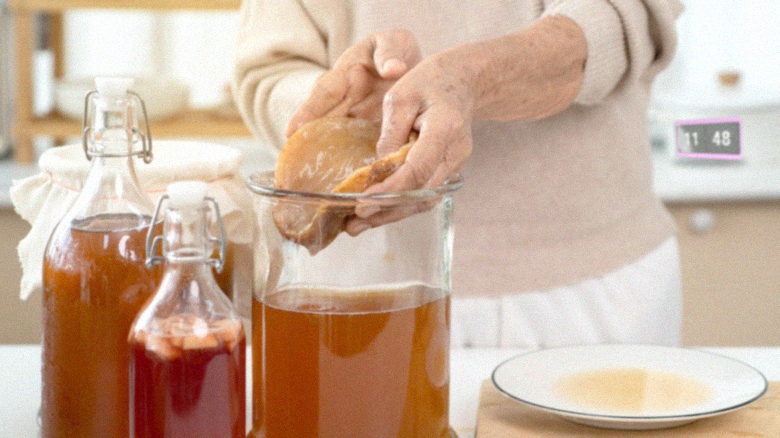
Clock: 11 h 48 min
